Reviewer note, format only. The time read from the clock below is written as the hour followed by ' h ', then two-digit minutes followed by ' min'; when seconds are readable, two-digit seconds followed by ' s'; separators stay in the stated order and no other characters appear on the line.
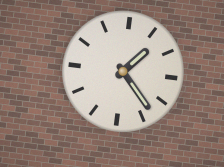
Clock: 1 h 23 min
